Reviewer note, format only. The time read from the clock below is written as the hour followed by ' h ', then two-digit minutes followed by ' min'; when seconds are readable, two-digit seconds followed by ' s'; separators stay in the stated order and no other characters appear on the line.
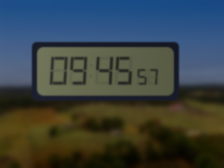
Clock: 9 h 45 min 57 s
